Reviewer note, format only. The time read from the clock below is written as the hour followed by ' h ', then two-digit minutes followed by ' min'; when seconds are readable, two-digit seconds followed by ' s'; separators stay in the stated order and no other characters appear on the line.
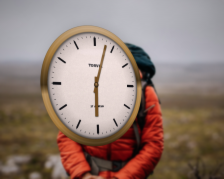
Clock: 6 h 03 min
